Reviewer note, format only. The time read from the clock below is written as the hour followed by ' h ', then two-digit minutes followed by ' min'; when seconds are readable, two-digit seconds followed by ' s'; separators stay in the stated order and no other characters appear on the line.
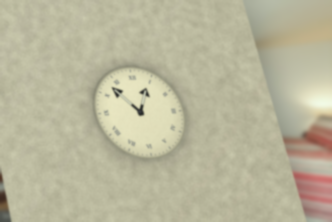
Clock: 12 h 53 min
